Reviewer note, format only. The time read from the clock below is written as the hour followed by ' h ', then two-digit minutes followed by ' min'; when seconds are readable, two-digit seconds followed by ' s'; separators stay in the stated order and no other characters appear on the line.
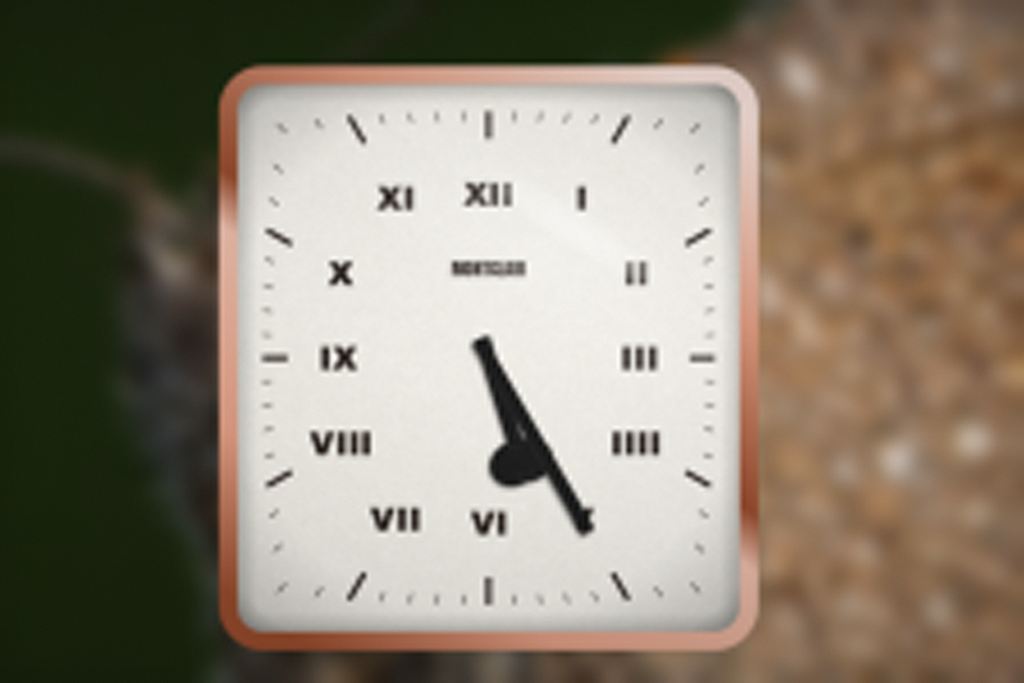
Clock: 5 h 25 min
